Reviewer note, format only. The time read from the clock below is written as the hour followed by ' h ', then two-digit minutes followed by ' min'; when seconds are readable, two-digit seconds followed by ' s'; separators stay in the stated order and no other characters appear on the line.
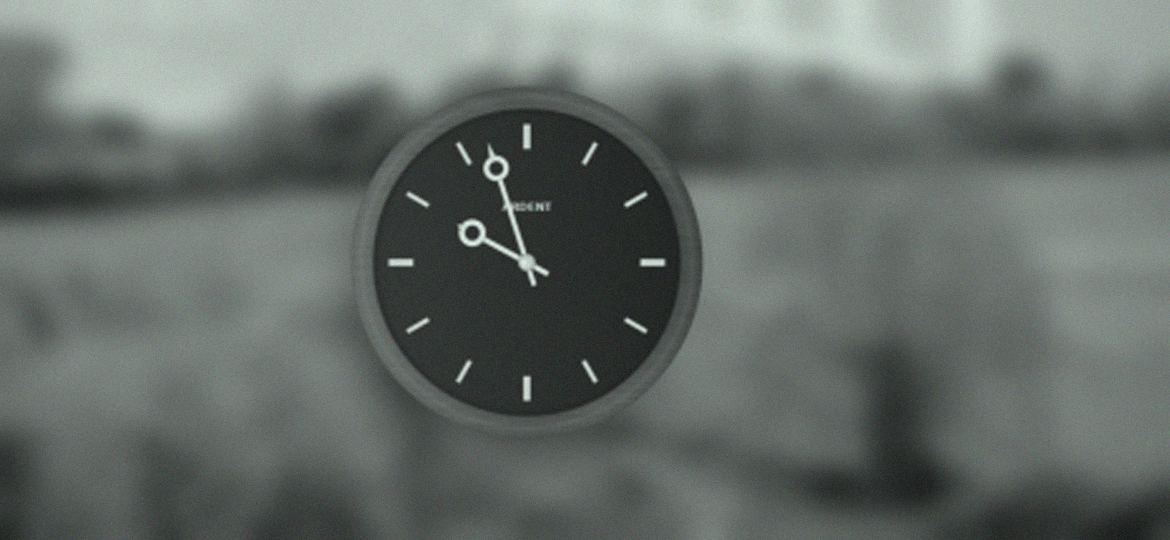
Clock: 9 h 57 min
